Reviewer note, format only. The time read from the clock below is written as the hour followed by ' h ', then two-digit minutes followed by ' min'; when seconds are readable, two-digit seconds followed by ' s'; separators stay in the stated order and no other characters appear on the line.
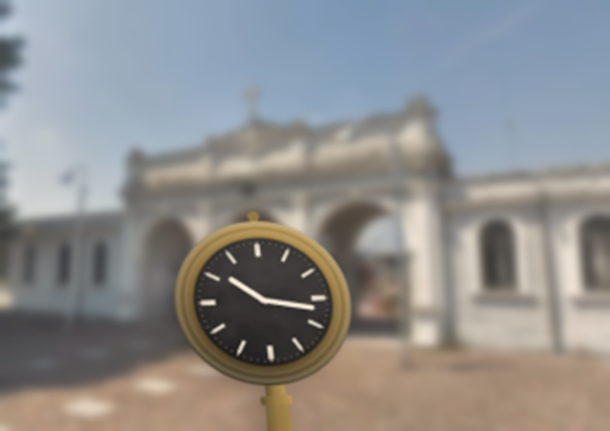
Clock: 10 h 17 min
